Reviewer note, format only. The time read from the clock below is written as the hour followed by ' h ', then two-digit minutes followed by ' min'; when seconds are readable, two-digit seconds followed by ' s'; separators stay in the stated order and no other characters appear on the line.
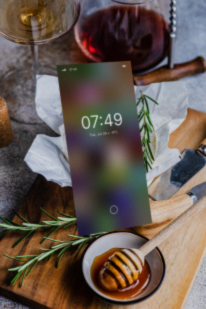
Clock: 7 h 49 min
